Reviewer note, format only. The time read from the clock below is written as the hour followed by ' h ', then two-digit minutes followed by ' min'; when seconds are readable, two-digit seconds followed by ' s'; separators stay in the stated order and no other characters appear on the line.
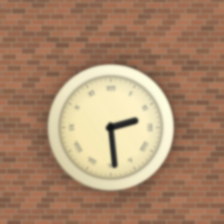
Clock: 2 h 29 min
